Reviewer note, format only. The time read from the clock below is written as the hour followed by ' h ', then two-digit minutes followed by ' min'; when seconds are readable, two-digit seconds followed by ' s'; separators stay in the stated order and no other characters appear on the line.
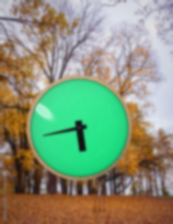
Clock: 5 h 43 min
